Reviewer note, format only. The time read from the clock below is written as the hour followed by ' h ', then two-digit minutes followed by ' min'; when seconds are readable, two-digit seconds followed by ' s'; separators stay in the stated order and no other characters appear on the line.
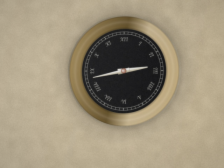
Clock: 2 h 43 min
